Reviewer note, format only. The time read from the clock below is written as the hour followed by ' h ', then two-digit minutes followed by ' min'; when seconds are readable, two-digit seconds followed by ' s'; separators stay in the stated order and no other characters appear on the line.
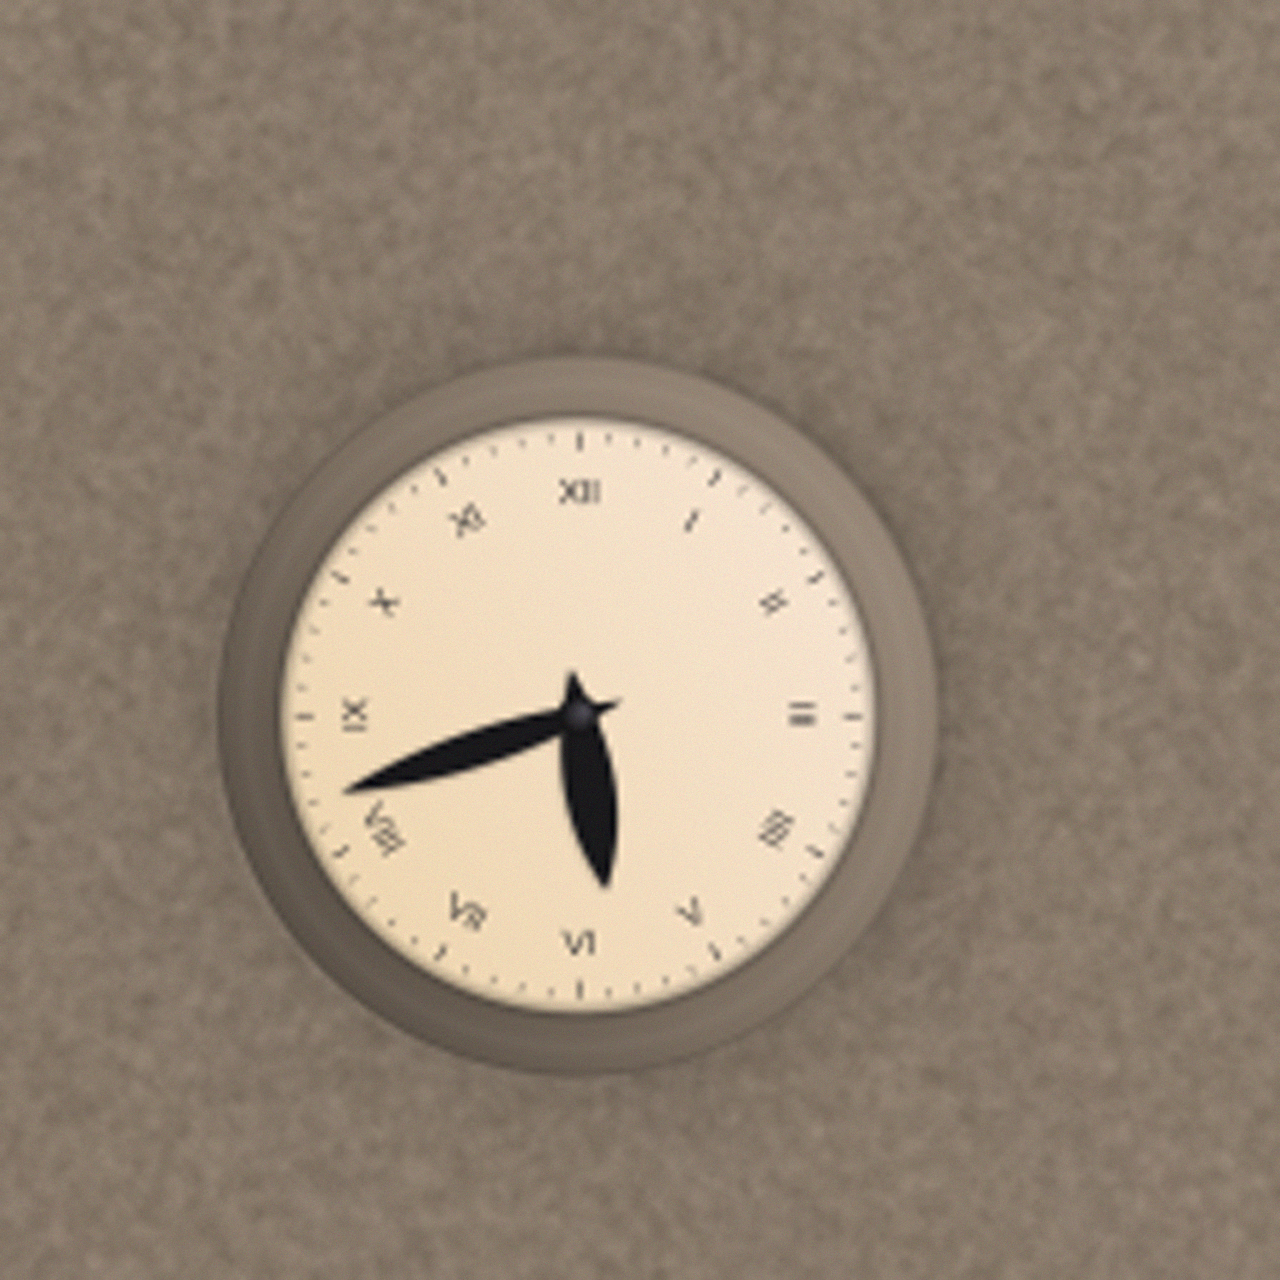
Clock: 5 h 42 min
